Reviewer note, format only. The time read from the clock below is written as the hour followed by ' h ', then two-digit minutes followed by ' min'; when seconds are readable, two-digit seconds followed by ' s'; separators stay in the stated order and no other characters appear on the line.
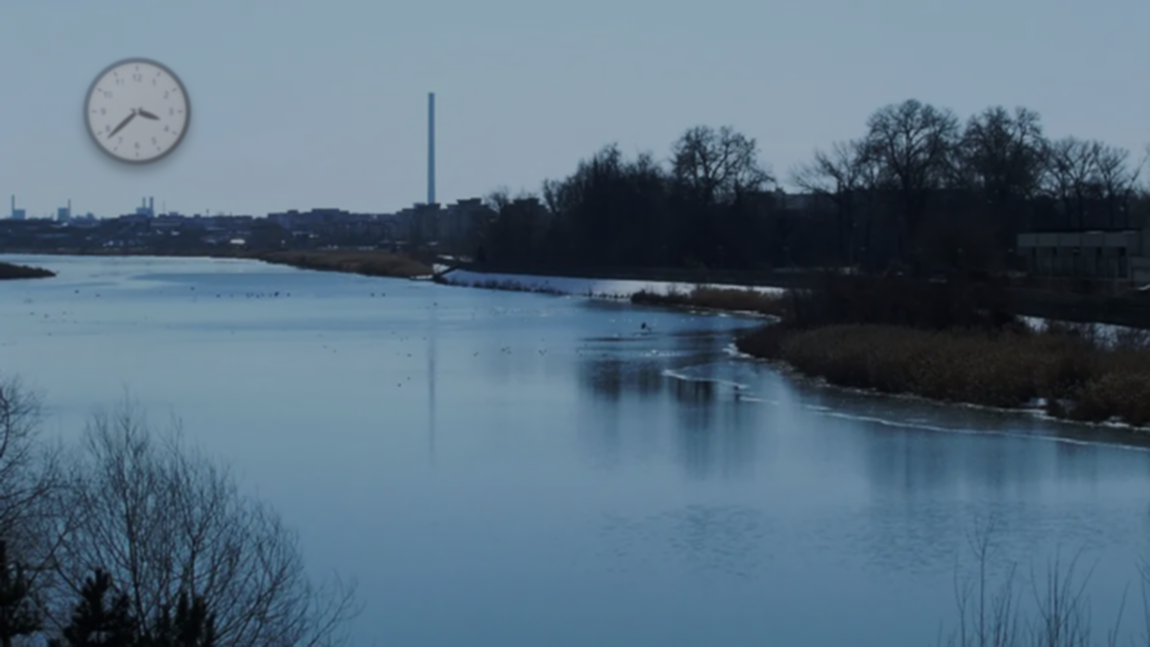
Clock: 3 h 38 min
